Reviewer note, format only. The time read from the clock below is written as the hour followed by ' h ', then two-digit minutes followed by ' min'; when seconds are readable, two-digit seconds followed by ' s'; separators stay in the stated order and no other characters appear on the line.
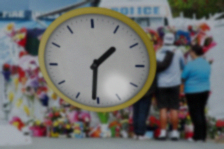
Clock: 1 h 31 min
